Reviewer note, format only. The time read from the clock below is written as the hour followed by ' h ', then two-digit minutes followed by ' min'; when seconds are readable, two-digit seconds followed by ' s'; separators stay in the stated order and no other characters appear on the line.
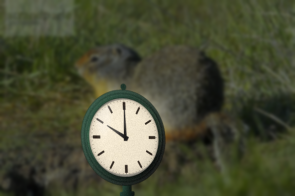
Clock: 10 h 00 min
